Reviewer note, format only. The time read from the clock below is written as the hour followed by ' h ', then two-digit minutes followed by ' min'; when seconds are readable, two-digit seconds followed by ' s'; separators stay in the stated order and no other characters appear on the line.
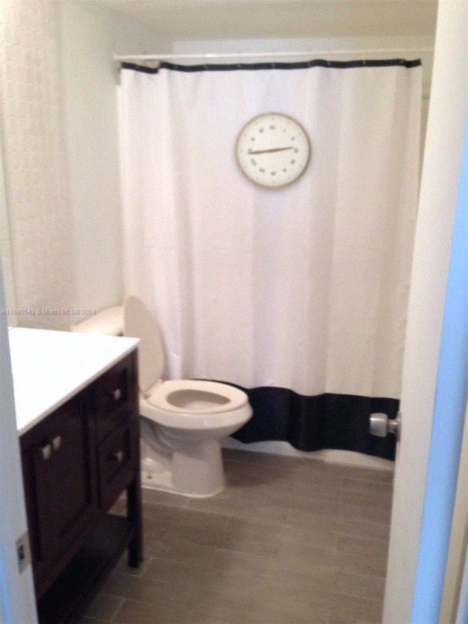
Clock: 2 h 44 min
